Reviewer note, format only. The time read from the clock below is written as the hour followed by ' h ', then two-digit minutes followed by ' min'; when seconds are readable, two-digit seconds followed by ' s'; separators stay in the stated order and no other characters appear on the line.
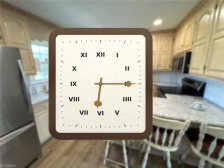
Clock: 6 h 15 min
